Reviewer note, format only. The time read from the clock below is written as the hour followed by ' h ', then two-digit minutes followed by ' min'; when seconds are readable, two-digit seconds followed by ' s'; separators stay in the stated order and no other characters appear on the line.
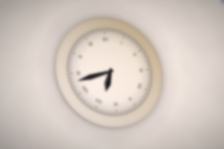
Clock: 6 h 43 min
